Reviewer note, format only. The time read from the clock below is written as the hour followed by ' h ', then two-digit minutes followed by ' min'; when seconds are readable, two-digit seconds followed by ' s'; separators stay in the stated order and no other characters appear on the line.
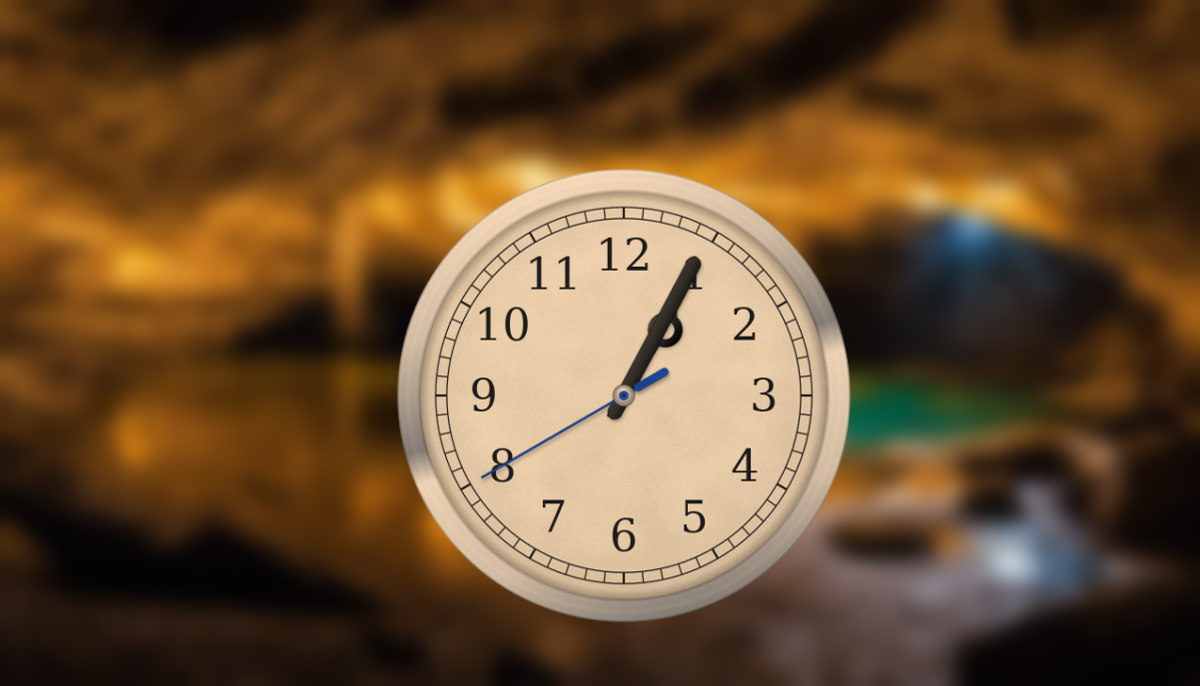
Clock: 1 h 04 min 40 s
